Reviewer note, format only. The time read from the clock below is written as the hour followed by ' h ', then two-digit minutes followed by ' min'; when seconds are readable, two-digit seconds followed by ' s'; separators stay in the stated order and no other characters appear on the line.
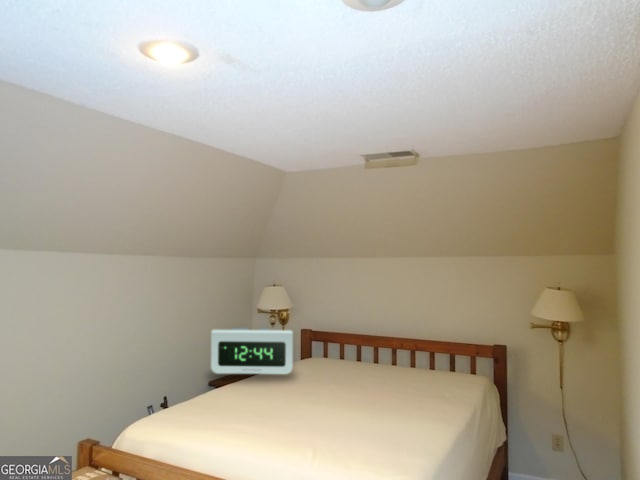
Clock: 12 h 44 min
